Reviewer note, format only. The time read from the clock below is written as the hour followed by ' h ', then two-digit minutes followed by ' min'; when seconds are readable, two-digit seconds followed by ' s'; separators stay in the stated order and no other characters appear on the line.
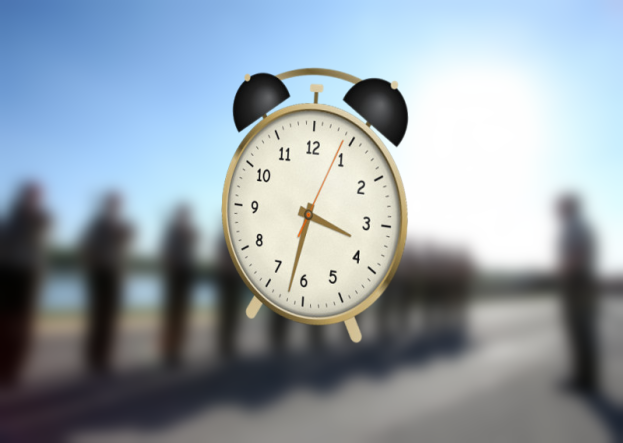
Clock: 3 h 32 min 04 s
